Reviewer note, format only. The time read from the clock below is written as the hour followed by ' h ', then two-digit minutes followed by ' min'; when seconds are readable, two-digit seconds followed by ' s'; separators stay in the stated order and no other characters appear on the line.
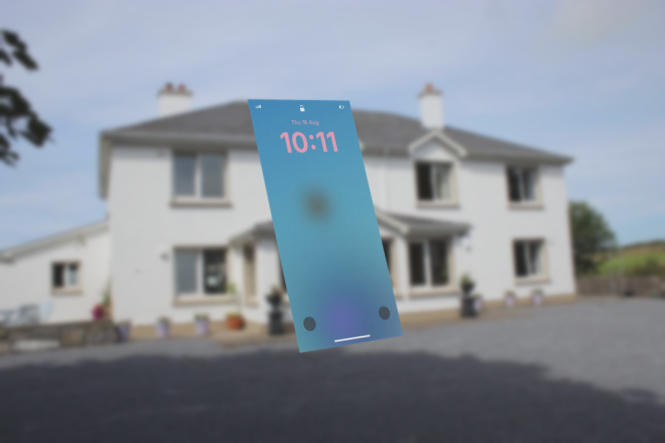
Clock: 10 h 11 min
